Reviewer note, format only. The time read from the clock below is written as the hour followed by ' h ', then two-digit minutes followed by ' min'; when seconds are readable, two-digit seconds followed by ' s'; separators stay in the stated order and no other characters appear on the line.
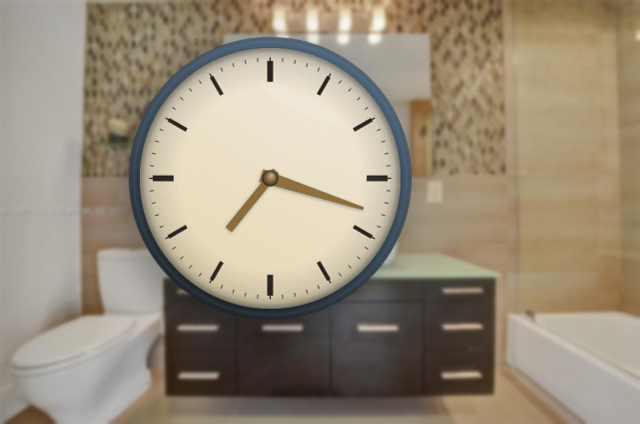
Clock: 7 h 18 min
